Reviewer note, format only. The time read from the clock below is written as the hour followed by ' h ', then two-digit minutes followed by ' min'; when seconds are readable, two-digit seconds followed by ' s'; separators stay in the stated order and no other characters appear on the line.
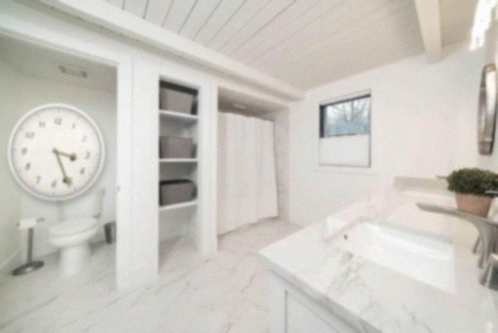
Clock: 3 h 26 min
